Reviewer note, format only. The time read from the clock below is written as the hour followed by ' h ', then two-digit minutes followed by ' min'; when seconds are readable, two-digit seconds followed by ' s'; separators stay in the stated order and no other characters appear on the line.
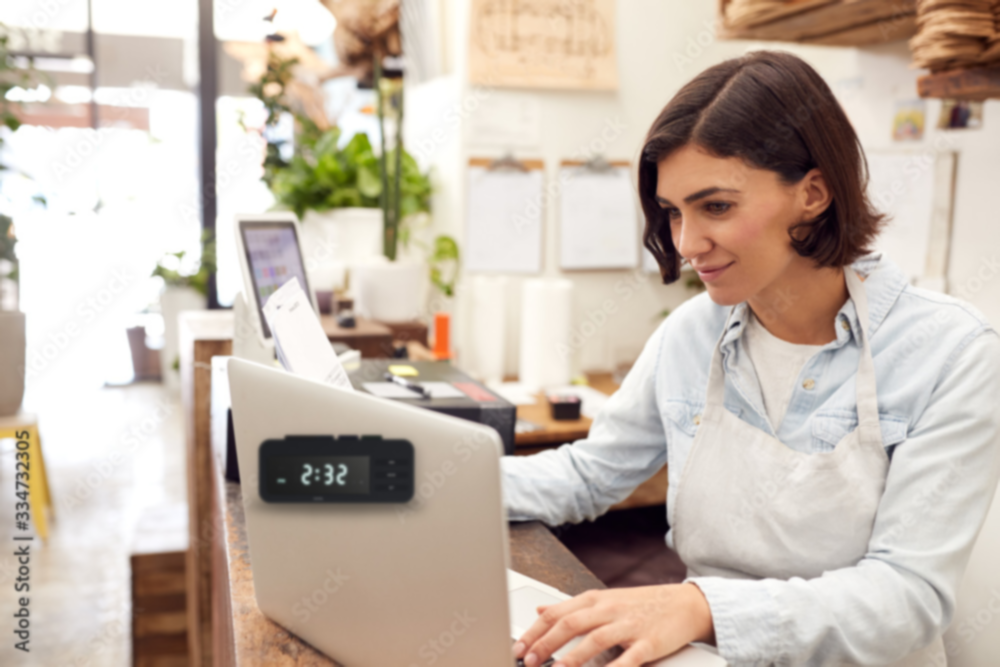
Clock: 2 h 32 min
